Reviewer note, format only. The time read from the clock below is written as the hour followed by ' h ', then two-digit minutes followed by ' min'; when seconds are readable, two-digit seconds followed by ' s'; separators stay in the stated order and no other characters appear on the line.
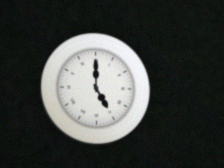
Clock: 5 h 00 min
